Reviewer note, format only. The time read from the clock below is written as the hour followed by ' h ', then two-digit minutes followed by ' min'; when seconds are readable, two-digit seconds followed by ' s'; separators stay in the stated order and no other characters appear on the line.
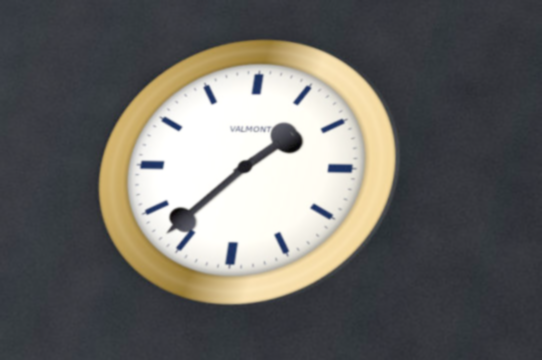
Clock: 1 h 37 min
